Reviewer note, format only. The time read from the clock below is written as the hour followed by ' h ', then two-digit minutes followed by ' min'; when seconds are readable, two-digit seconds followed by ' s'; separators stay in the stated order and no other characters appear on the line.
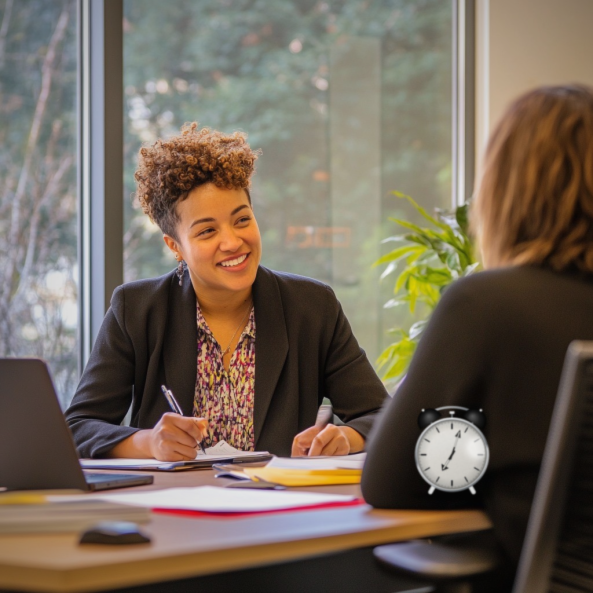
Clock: 7 h 03 min
